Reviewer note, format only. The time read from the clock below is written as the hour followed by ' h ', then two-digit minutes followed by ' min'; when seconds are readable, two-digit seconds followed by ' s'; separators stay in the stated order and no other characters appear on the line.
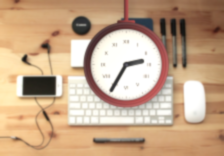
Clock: 2 h 35 min
